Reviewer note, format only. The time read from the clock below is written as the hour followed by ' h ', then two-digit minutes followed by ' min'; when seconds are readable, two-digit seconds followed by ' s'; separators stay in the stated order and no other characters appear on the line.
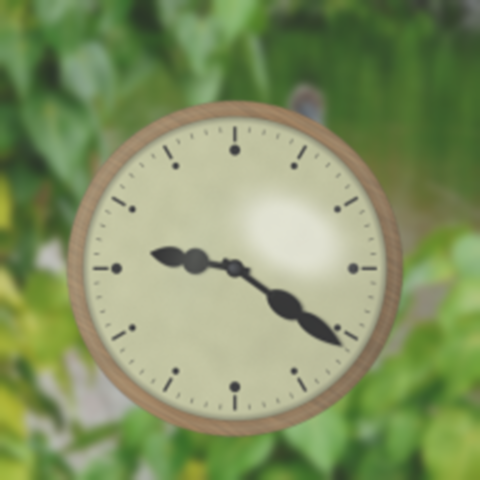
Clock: 9 h 21 min
